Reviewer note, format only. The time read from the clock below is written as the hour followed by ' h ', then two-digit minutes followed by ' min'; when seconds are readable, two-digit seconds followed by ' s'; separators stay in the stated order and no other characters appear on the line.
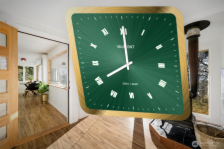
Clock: 8 h 00 min
